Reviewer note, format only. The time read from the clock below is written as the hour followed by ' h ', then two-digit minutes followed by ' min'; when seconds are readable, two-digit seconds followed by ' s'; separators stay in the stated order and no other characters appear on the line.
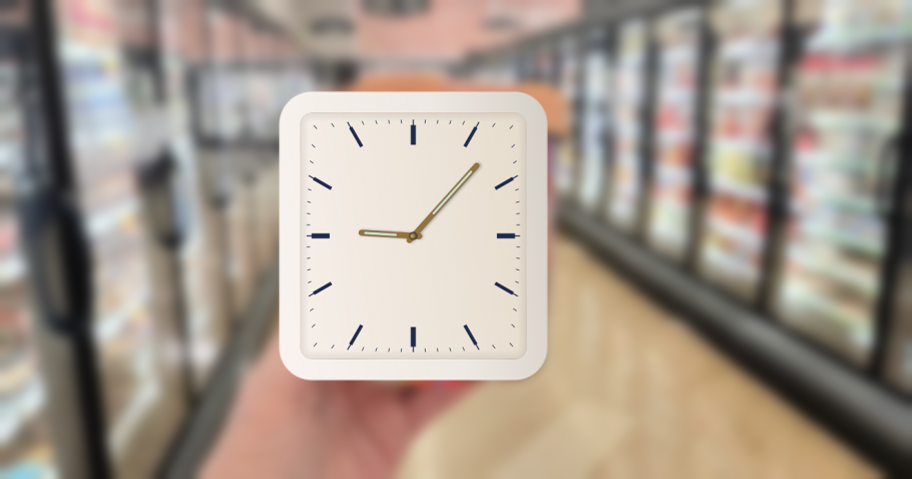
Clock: 9 h 07 min
